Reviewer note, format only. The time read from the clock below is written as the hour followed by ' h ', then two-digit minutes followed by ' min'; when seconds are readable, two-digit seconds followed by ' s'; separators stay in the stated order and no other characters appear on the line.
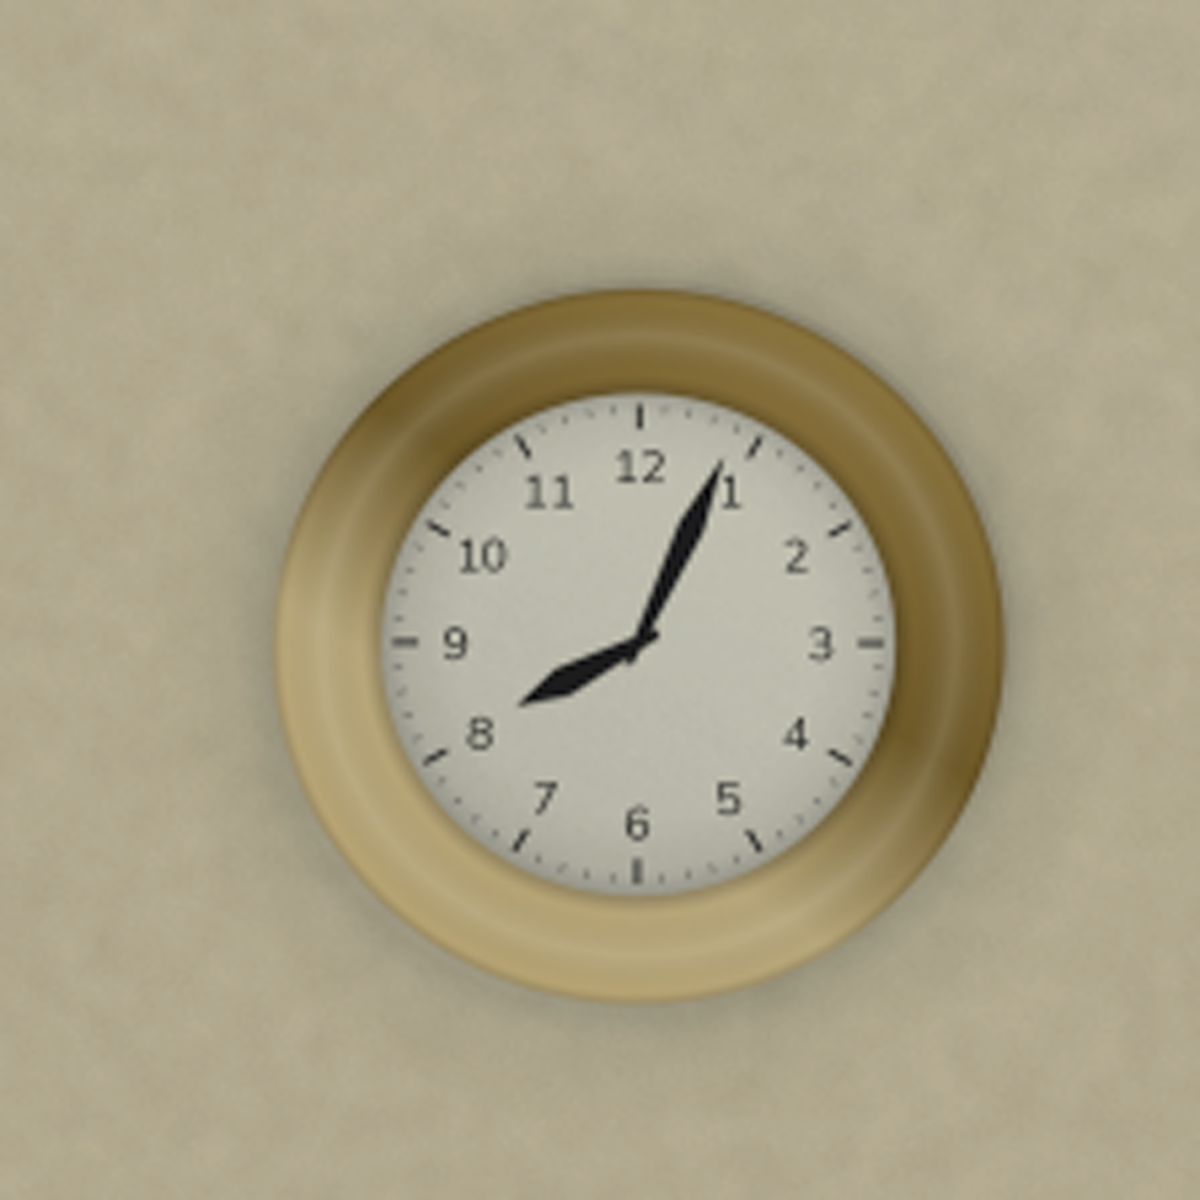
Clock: 8 h 04 min
